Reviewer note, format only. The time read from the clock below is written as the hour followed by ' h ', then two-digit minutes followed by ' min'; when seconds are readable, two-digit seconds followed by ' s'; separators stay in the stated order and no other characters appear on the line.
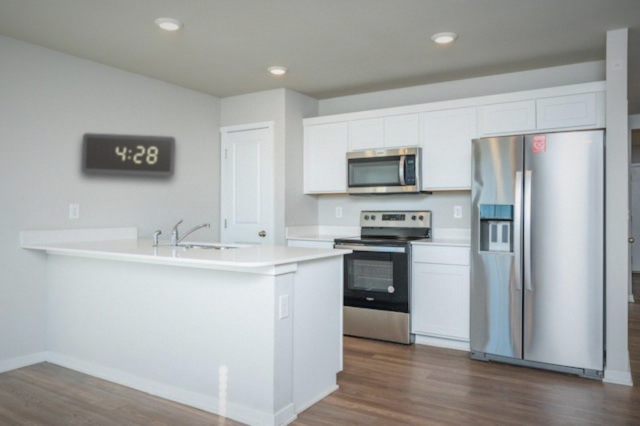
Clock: 4 h 28 min
